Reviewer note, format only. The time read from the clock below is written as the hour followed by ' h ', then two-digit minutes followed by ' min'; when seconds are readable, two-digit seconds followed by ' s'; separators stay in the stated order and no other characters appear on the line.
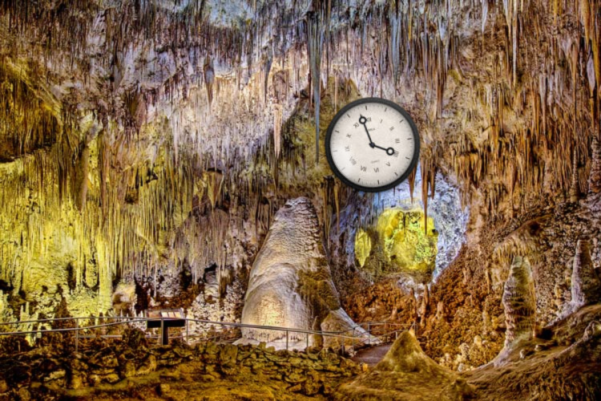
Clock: 3 h 58 min
